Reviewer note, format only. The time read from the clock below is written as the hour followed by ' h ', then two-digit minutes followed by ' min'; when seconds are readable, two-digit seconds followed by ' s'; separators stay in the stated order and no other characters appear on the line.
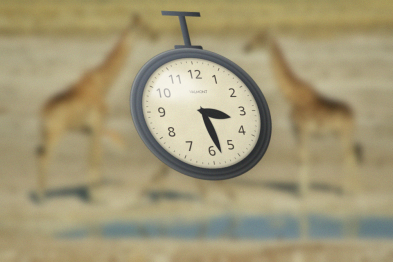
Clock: 3 h 28 min
